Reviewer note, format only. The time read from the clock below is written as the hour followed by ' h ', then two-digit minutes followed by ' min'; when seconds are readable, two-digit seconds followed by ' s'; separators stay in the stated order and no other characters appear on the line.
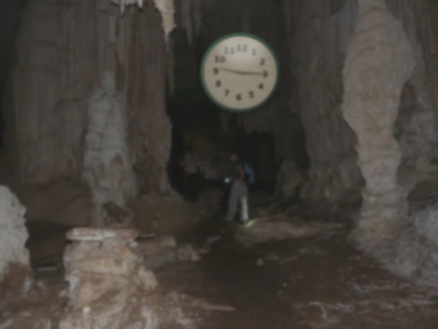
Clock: 9 h 15 min
